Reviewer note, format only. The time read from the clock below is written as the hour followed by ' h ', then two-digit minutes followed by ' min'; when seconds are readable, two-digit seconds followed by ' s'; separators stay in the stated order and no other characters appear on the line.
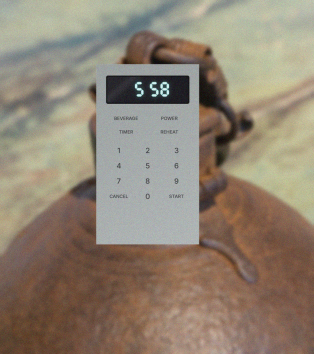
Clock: 5 h 58 min
